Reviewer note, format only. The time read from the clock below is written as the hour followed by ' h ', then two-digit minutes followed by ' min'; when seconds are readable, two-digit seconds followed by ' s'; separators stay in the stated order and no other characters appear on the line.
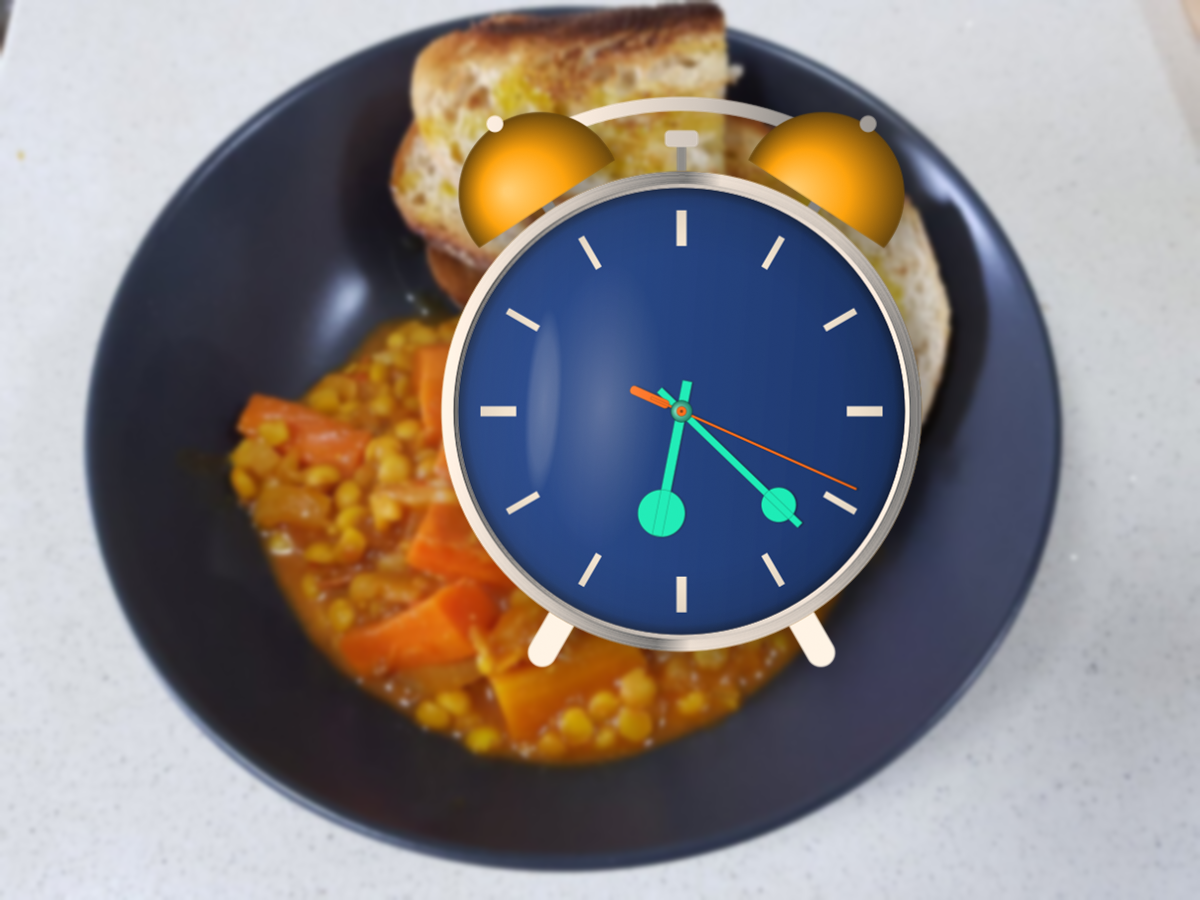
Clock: 6 h 22 min 19 s
